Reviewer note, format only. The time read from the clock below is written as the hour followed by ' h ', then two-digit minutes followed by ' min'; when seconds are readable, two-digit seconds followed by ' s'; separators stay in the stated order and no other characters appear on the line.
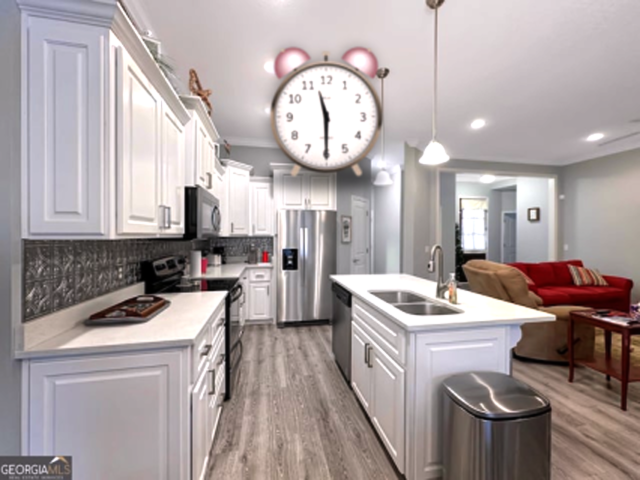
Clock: 11 h 30 min
